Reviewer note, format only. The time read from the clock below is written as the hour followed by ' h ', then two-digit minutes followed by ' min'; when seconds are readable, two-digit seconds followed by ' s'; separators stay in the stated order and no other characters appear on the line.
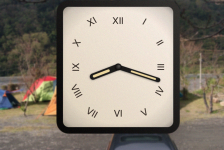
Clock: 8 h 18 min
